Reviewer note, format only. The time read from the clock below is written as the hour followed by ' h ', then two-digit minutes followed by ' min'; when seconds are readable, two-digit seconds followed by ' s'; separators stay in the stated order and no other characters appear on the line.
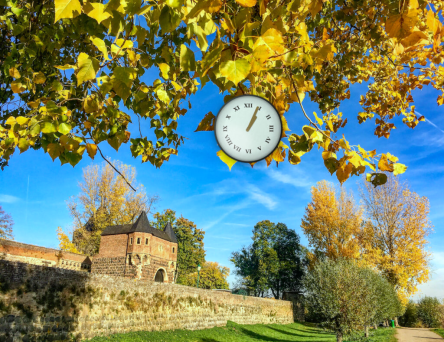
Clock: 1 h 04 min
